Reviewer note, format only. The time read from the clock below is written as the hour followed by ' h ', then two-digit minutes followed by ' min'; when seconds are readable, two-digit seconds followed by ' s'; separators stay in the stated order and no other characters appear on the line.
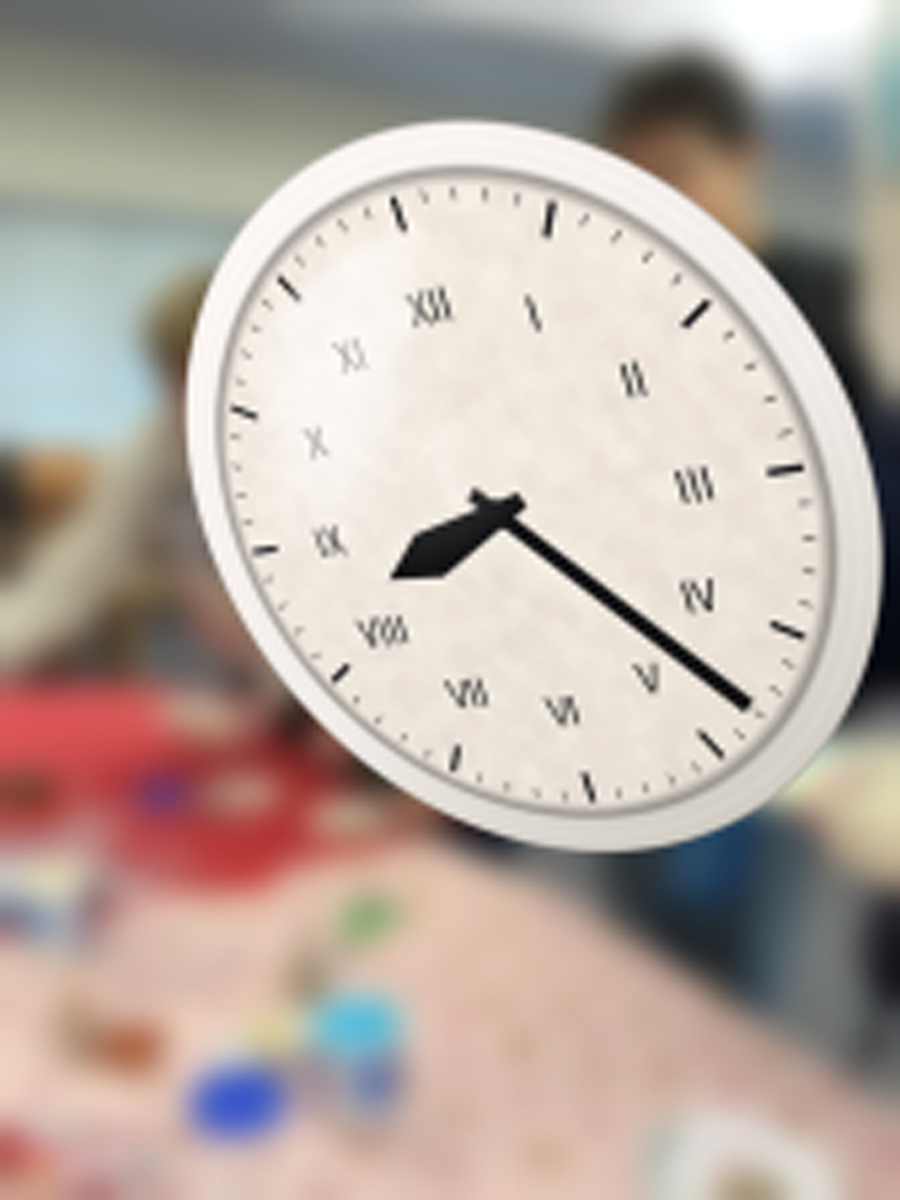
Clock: 8 h 23 min
